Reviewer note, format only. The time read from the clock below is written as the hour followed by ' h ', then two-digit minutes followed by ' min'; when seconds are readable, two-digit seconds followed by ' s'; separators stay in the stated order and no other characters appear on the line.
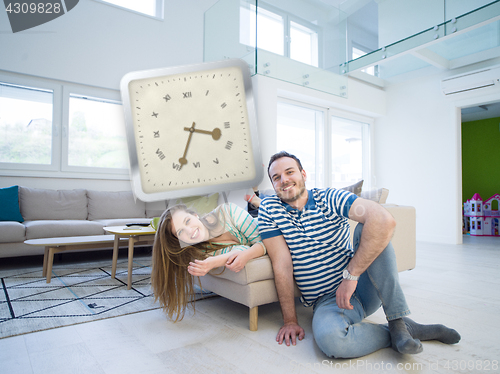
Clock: 3 h 34 min
